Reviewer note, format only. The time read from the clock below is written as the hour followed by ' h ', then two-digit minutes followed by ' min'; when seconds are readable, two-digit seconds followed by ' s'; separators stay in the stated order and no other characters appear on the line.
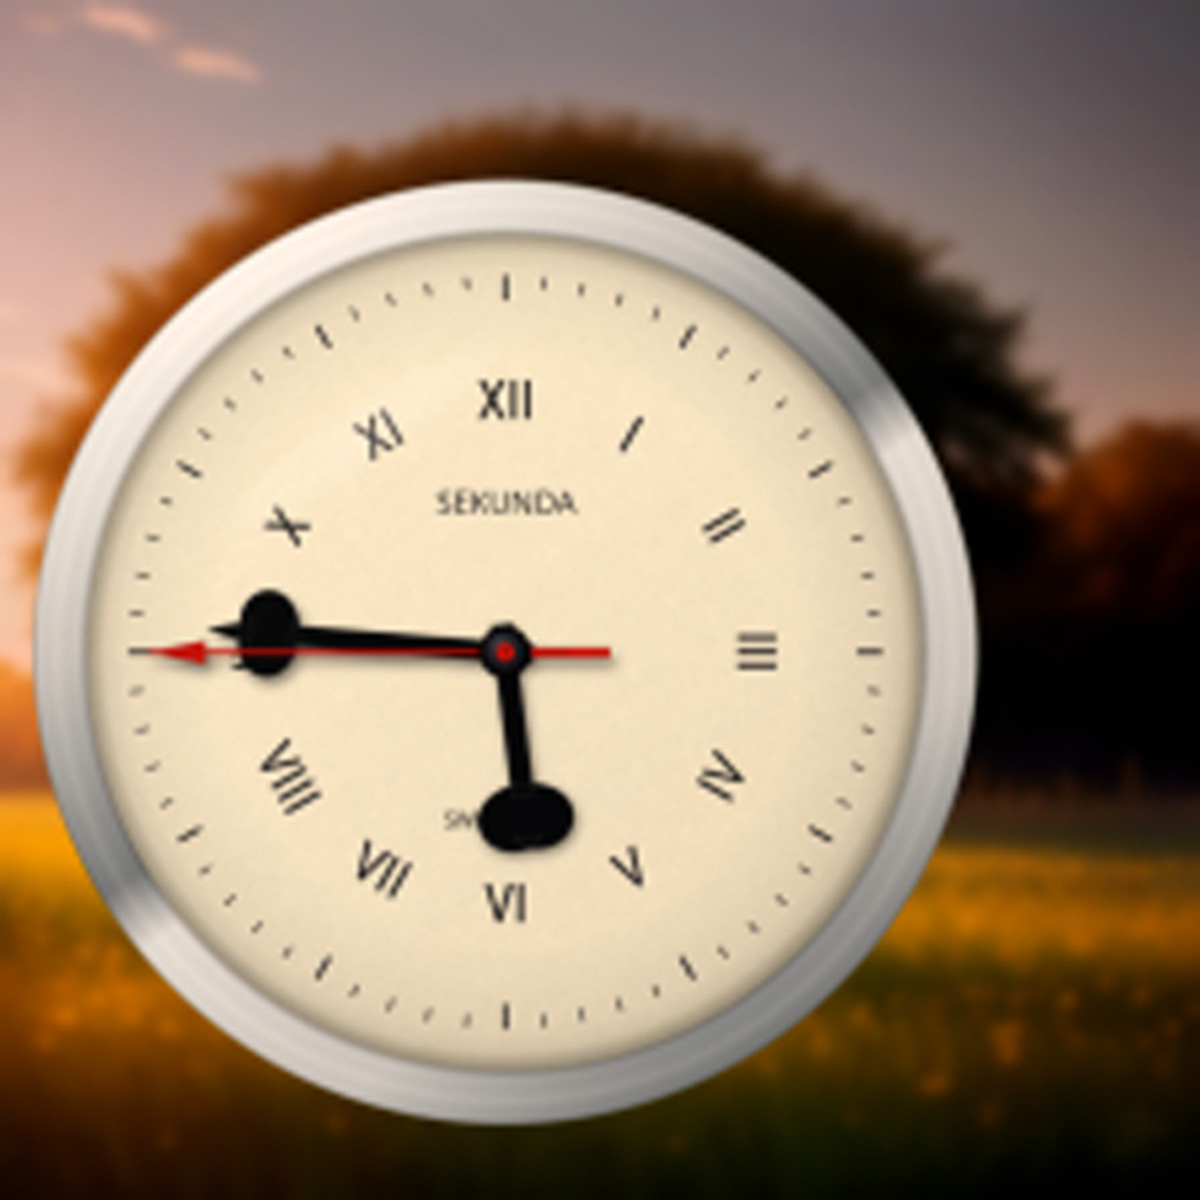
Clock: 5 h 45 min 45 s
